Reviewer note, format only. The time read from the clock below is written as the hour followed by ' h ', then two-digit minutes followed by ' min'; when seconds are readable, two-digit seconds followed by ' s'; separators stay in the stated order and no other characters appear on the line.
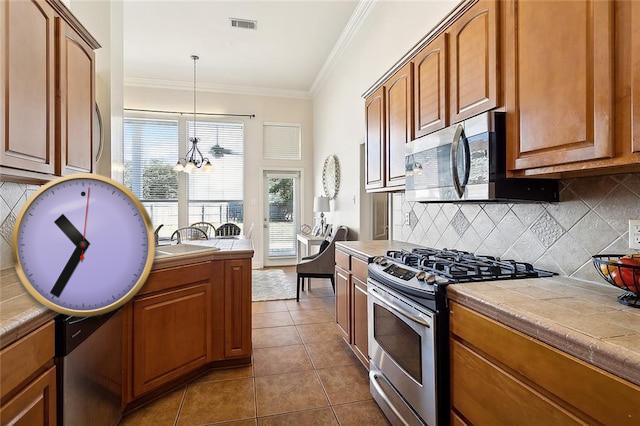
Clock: 10 h 35 min 01 s
